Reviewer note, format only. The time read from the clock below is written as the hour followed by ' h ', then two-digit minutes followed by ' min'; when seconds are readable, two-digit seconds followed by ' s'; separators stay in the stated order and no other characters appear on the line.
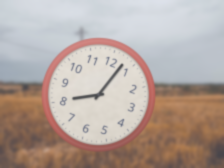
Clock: 8 h 03 min
